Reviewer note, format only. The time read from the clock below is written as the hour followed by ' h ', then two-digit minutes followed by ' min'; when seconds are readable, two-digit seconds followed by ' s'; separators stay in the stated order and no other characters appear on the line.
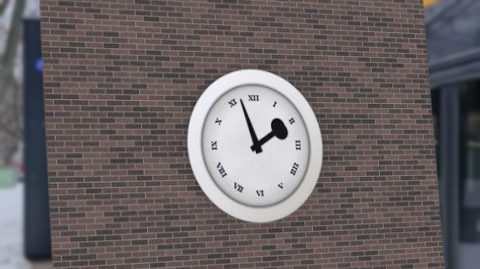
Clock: 1 h 57 min
